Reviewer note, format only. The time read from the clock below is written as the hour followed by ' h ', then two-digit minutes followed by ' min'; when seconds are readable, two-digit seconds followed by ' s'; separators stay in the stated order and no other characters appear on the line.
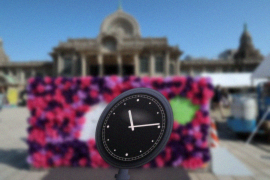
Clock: 11 h 14 min
